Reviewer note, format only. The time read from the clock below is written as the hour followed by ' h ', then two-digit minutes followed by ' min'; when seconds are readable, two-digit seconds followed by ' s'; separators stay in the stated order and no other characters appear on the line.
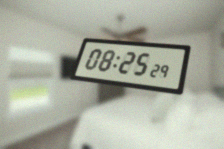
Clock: 8 h 25 min 29 s
